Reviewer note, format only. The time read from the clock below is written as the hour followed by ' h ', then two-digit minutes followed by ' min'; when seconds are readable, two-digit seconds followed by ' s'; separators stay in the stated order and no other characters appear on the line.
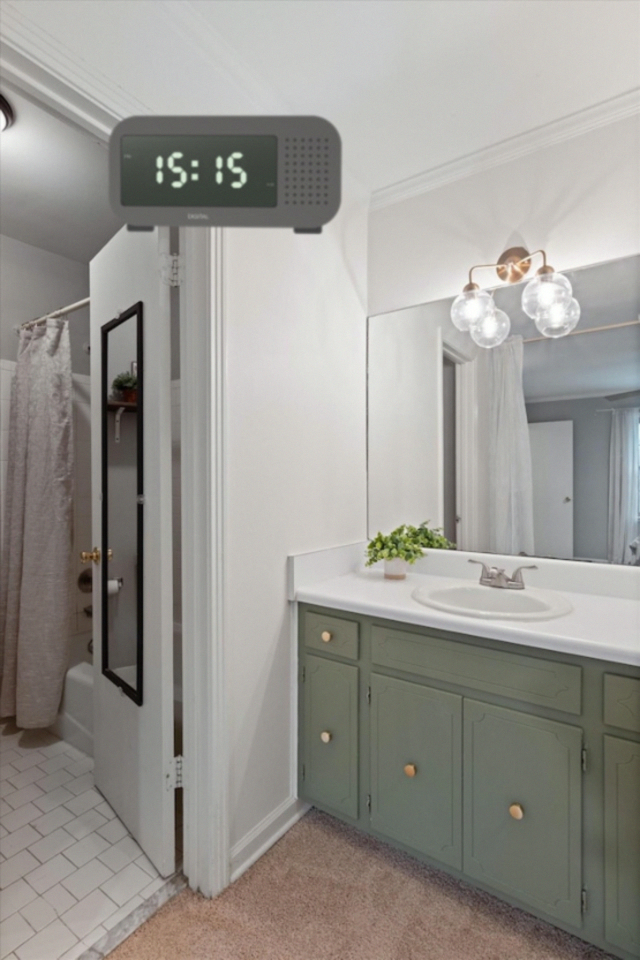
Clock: 15 h 15 min
